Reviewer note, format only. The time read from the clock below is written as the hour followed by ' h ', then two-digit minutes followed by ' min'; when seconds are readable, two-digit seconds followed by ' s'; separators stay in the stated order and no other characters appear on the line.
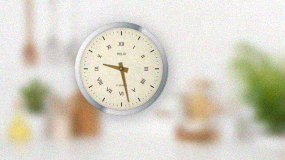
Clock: 9 h 28 min
